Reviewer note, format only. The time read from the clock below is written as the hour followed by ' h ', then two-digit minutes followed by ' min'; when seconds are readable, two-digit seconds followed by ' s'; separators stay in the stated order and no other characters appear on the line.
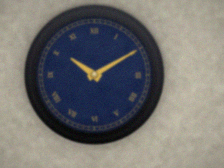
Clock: 10 h 10 min
